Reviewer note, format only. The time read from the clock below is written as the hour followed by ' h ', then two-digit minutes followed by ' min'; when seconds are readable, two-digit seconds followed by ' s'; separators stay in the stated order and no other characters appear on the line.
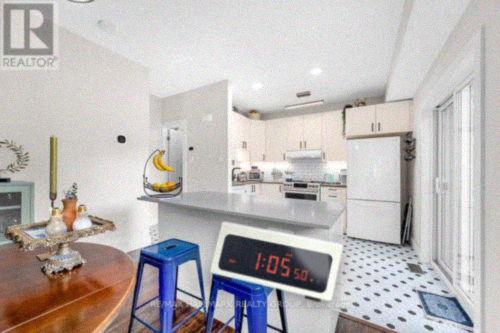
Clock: 1 h 05 min
